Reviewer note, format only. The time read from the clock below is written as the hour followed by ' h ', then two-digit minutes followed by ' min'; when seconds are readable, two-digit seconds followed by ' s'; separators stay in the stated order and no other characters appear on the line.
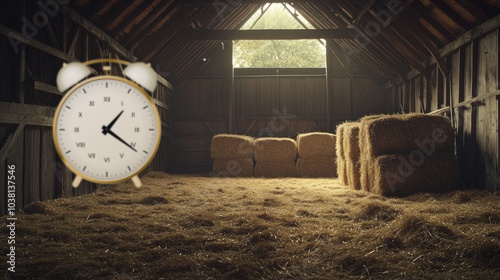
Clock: 1 h 21 min
